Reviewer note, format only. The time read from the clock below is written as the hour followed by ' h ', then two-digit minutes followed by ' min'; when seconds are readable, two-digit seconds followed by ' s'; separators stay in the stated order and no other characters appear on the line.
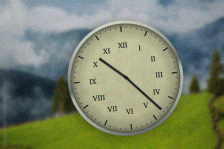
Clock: 10 h 23 min
